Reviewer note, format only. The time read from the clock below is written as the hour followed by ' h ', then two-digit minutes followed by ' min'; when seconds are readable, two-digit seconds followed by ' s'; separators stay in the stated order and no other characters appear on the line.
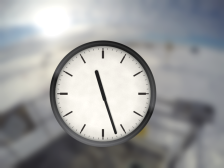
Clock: 11 h 27 min
